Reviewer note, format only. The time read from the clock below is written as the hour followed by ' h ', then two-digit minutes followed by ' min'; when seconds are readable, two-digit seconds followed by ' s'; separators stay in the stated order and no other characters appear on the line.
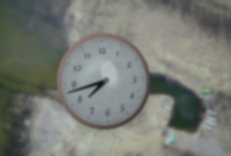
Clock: 7 h 43 min
